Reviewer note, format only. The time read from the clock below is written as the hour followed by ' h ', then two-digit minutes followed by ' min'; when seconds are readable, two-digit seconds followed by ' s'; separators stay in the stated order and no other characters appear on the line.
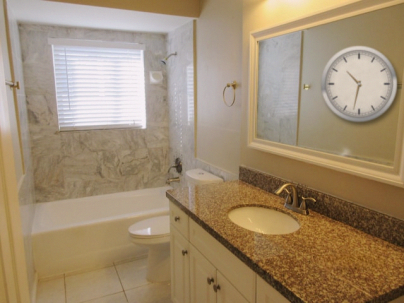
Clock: 10 h 32 min
